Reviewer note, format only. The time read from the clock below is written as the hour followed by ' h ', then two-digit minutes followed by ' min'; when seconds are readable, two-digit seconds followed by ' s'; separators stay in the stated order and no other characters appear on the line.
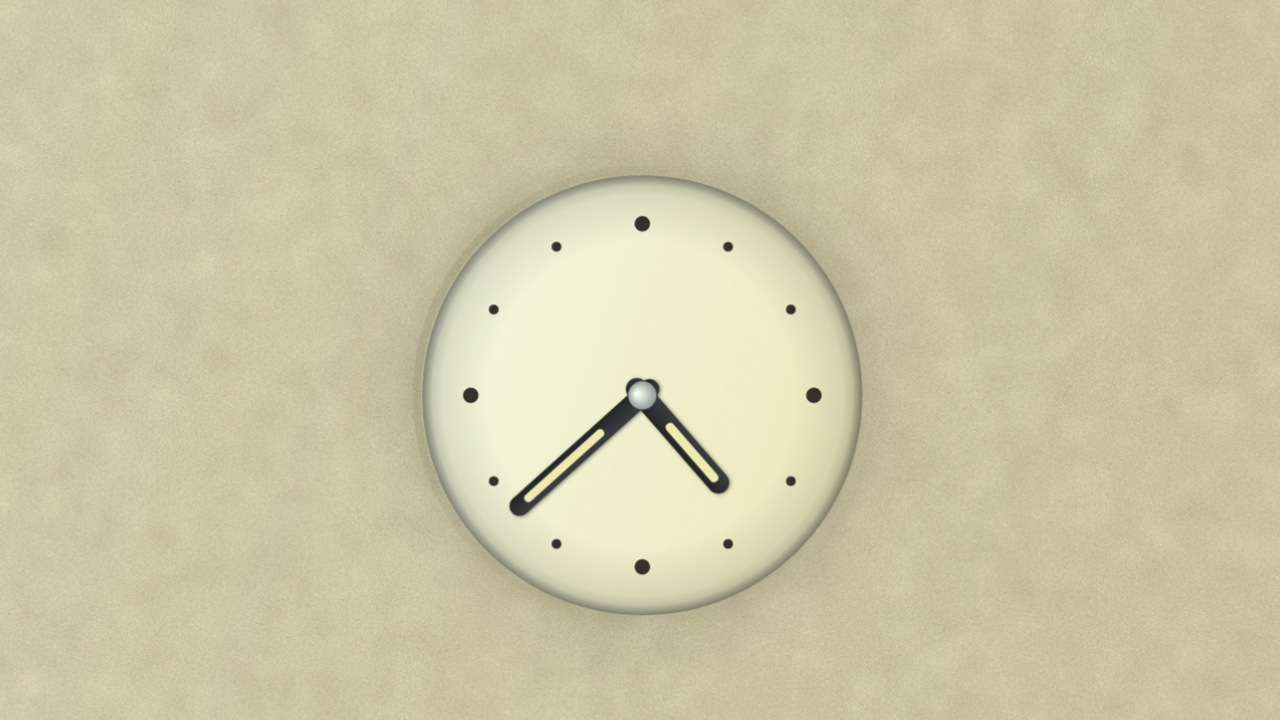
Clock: 4 h 38 min
